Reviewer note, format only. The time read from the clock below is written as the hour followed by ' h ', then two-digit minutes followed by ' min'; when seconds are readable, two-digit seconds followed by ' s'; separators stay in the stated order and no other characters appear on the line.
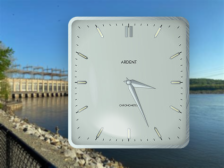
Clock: 3 h 26 min
